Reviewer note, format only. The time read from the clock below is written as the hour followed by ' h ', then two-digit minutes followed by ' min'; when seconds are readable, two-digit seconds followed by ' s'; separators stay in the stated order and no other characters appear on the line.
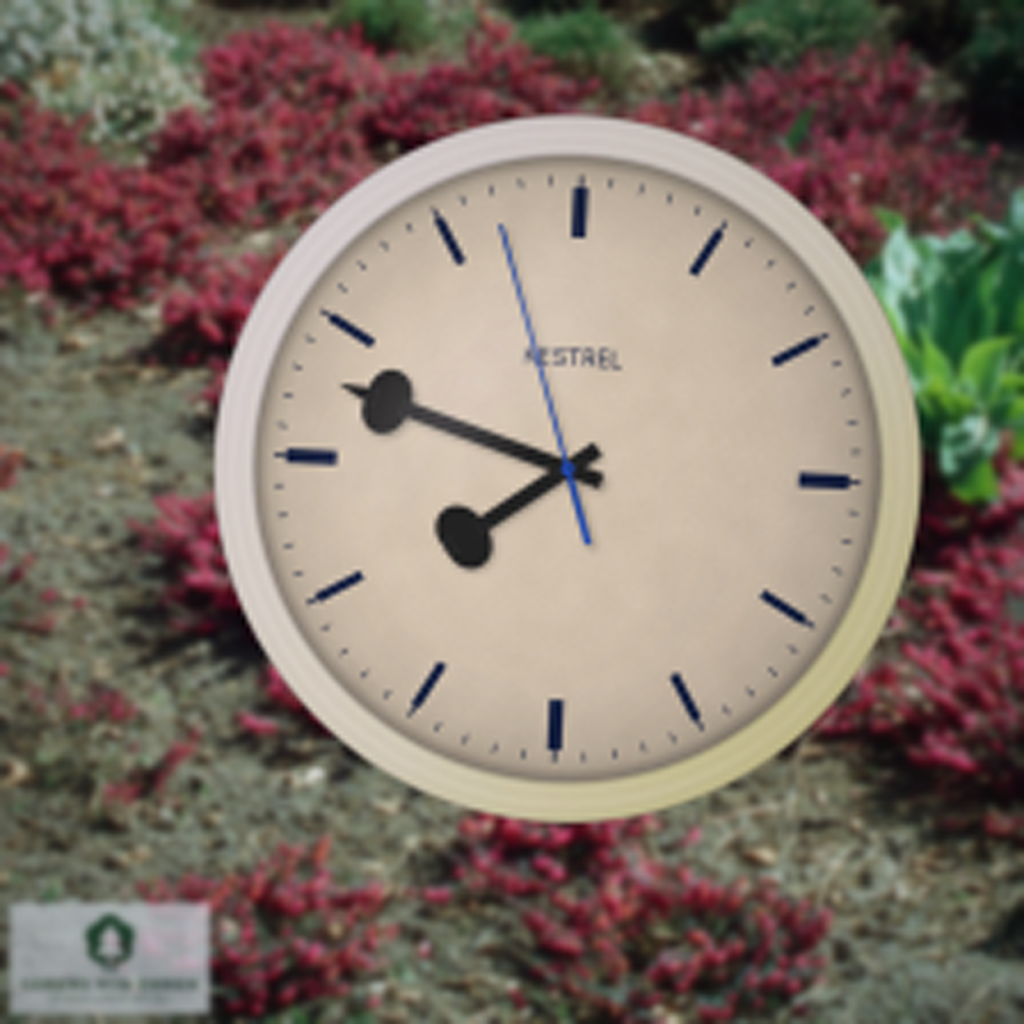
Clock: 7 h 47 min 57 s
